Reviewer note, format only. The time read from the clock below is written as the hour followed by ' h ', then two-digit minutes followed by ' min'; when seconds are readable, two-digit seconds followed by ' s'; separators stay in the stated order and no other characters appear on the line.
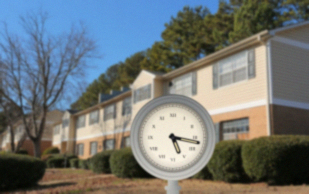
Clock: 5 h 17 min
